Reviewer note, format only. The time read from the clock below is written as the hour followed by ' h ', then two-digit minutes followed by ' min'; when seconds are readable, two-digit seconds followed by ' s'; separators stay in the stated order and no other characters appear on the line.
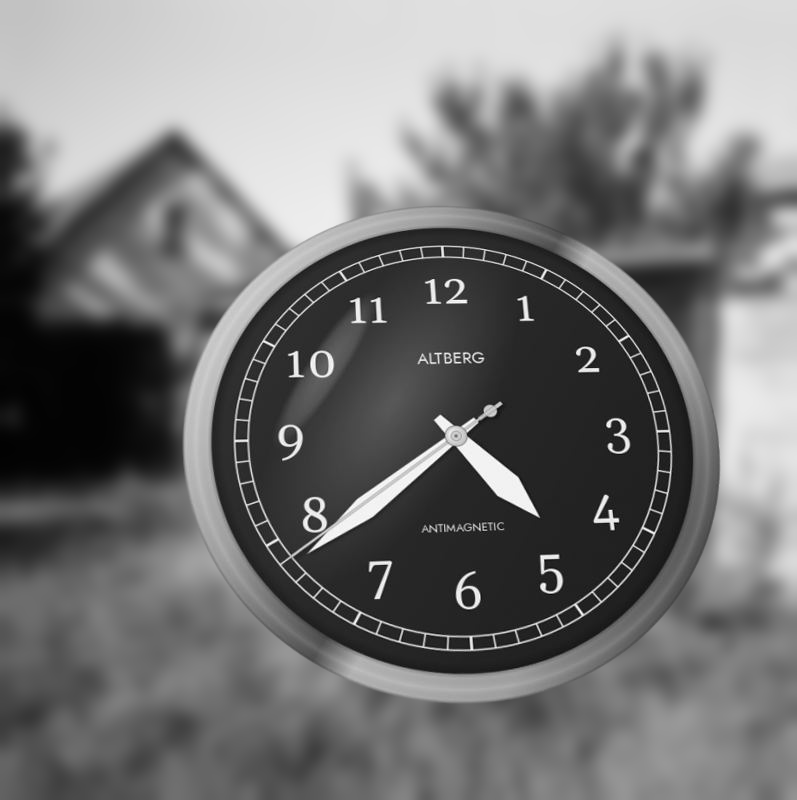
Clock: 4 h 38 min 39 s
